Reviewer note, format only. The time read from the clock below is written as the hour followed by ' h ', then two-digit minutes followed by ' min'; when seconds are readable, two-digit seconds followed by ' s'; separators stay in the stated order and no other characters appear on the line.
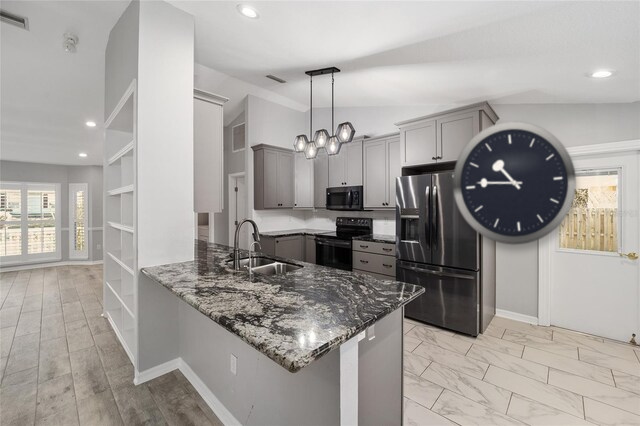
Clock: 10 h 46 min
